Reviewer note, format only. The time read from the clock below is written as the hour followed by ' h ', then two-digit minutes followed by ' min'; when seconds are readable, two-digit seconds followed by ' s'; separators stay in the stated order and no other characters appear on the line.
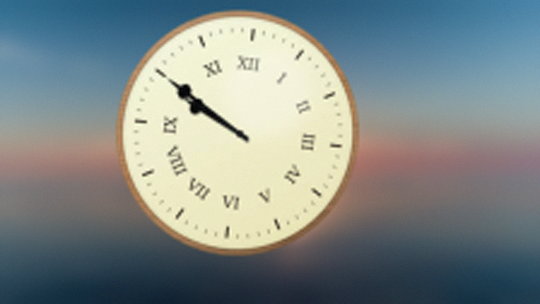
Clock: 9 h 50 min
